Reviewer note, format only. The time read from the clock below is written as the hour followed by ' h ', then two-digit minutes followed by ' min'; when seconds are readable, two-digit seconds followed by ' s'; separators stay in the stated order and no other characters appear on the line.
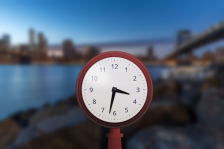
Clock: 3 h 32 min
